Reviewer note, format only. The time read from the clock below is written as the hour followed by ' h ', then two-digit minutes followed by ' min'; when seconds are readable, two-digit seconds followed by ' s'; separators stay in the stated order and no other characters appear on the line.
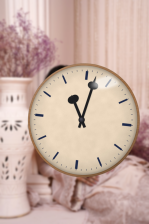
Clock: 11 h 02 min
